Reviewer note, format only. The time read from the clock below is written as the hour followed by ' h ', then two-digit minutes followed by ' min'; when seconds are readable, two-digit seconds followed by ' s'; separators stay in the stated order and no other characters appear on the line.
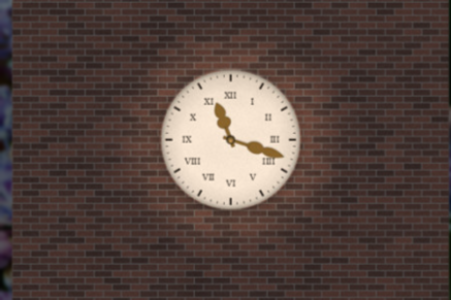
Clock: 11 h 18 min
